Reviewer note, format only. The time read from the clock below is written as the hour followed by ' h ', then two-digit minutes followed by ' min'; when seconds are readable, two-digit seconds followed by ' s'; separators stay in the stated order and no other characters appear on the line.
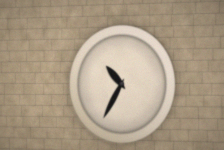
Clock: 10 h 35 min
